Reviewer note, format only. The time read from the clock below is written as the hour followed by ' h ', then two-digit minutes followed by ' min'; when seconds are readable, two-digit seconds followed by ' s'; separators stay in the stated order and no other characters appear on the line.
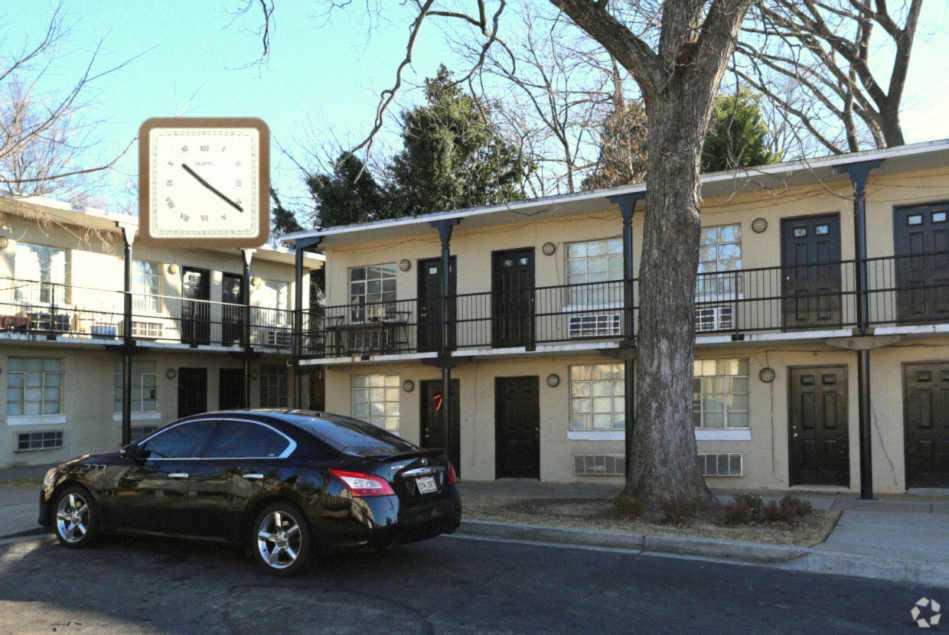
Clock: 10 h 21 min
